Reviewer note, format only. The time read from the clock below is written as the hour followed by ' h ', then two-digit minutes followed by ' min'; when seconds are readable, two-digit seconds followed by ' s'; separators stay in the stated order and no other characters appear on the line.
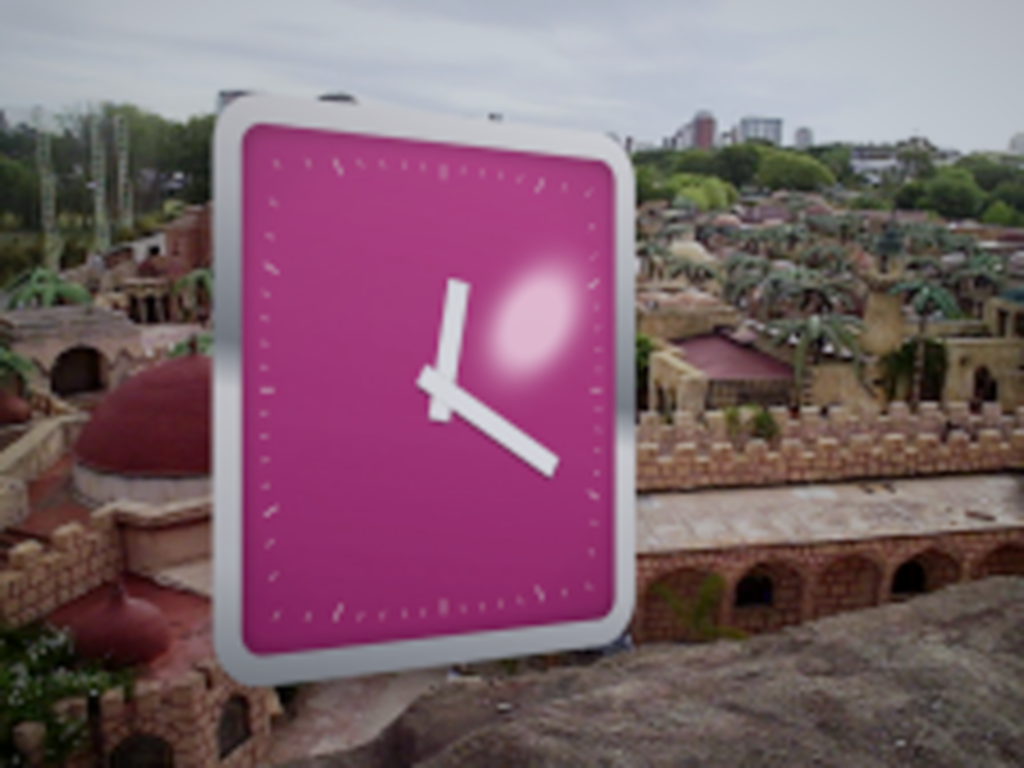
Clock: 12 h 20 min
